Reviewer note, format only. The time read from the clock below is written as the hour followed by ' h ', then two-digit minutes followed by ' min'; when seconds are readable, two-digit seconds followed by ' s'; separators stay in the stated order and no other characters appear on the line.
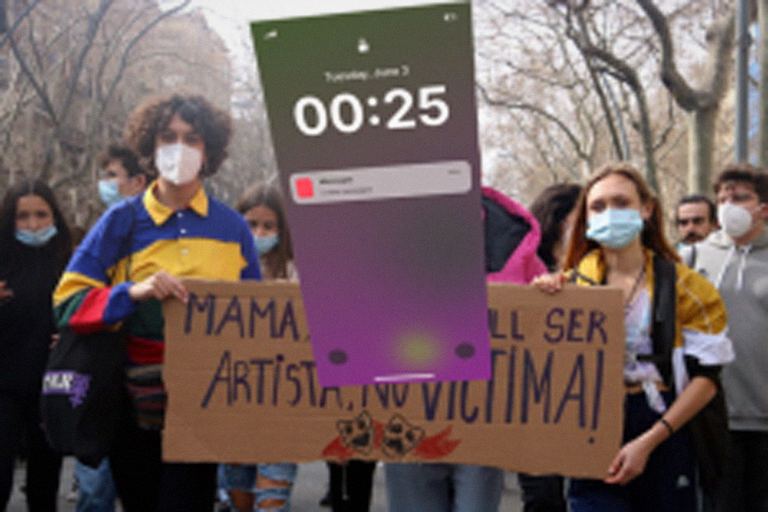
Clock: 0 h 25 min
